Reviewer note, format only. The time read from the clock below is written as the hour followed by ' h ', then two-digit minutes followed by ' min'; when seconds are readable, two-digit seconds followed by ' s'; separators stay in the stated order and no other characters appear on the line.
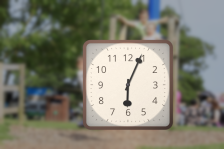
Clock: 6 h 04 min
